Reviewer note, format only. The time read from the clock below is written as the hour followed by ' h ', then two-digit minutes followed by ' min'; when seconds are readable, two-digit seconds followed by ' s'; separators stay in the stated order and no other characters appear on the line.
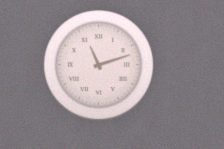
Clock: 11 h 12 min
